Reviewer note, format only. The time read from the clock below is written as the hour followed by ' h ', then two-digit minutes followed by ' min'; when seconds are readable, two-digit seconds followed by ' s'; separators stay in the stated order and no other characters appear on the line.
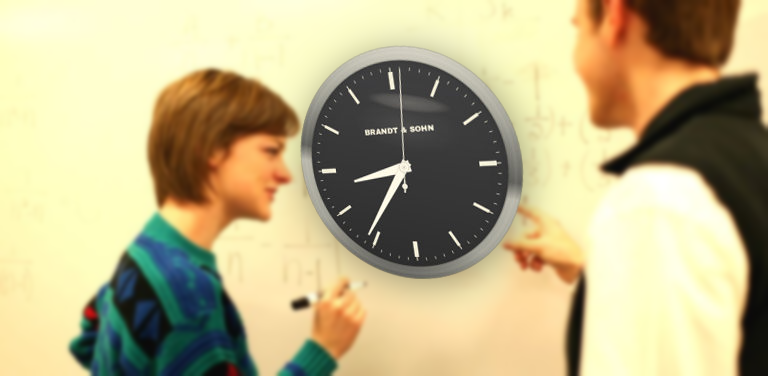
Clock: 8 h 36 min 01 s
